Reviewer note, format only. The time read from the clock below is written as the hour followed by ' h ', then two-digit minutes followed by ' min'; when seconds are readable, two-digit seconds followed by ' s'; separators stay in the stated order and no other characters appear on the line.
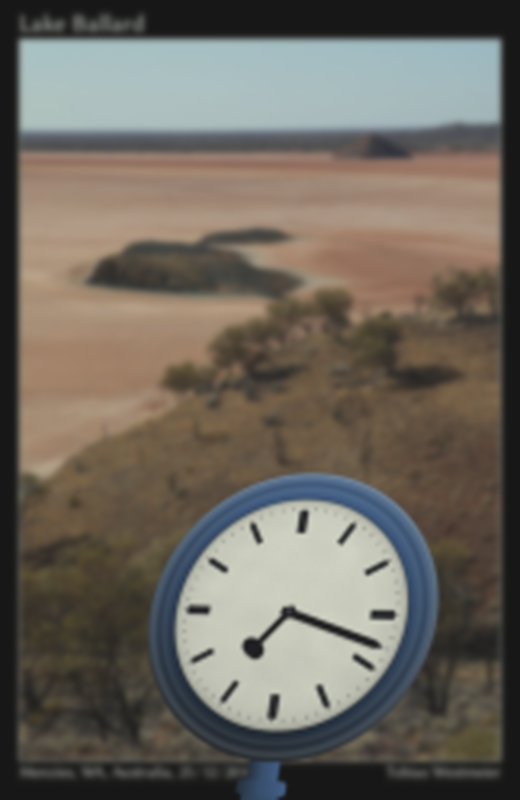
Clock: 7 h 18 min
